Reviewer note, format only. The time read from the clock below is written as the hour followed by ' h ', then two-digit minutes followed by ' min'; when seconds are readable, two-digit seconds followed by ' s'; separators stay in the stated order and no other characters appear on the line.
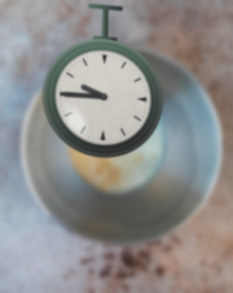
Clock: 9 h 45 min
